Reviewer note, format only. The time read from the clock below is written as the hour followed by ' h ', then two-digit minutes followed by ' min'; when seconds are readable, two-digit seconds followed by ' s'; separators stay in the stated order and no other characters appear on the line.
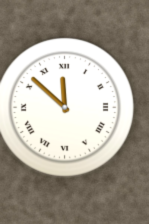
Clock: 11 h 52 min
